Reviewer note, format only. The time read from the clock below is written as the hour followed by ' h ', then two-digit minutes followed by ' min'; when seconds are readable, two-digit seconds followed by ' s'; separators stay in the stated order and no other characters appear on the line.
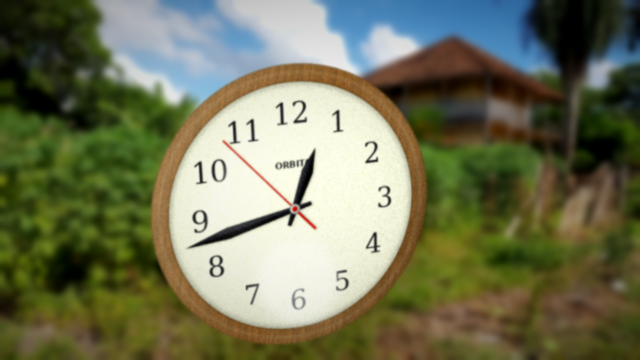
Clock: 12 h 42 min 53 s
